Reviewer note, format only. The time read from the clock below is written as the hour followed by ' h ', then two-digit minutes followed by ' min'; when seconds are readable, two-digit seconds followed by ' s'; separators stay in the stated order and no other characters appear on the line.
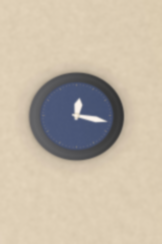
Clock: 12 h 17 min
